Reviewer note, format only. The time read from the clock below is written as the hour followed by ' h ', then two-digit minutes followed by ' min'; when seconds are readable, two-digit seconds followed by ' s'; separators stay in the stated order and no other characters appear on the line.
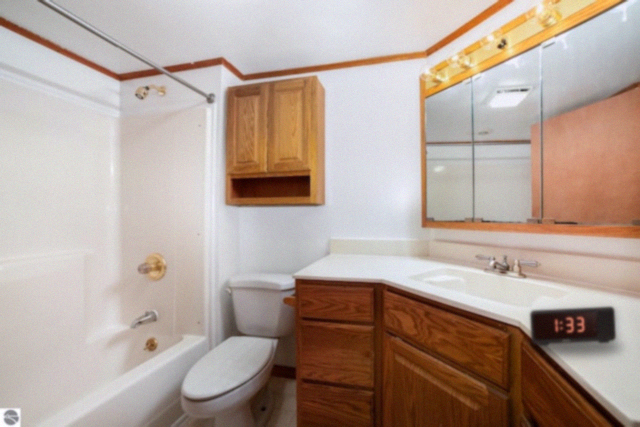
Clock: 1 h 33 min
